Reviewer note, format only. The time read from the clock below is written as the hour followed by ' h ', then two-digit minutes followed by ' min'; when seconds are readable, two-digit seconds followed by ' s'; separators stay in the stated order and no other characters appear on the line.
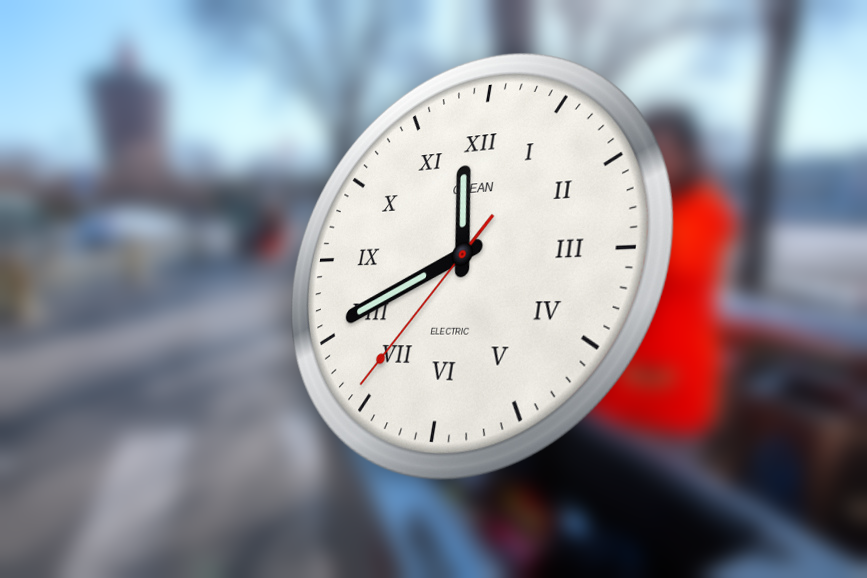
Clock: 11 h 40 min 36 s
